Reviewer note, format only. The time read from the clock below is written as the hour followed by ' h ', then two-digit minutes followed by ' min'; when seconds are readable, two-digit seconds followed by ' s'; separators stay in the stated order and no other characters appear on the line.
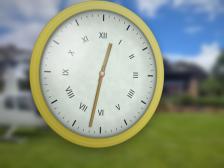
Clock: 12 h 32 min
